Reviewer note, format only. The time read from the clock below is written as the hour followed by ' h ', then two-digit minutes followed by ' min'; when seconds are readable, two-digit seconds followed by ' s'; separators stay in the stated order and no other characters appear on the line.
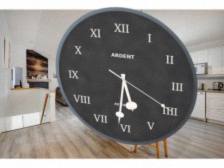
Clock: 5 h 31 min 20 s
